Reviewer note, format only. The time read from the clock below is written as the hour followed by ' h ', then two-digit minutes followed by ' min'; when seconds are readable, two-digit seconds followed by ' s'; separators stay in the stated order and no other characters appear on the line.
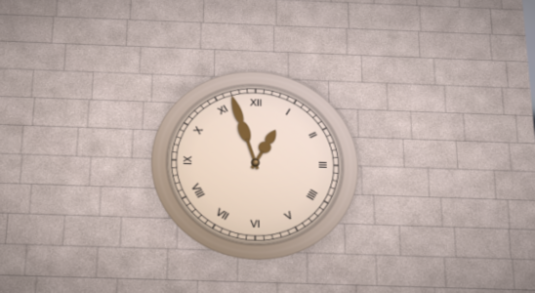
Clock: 12 h 57 min
